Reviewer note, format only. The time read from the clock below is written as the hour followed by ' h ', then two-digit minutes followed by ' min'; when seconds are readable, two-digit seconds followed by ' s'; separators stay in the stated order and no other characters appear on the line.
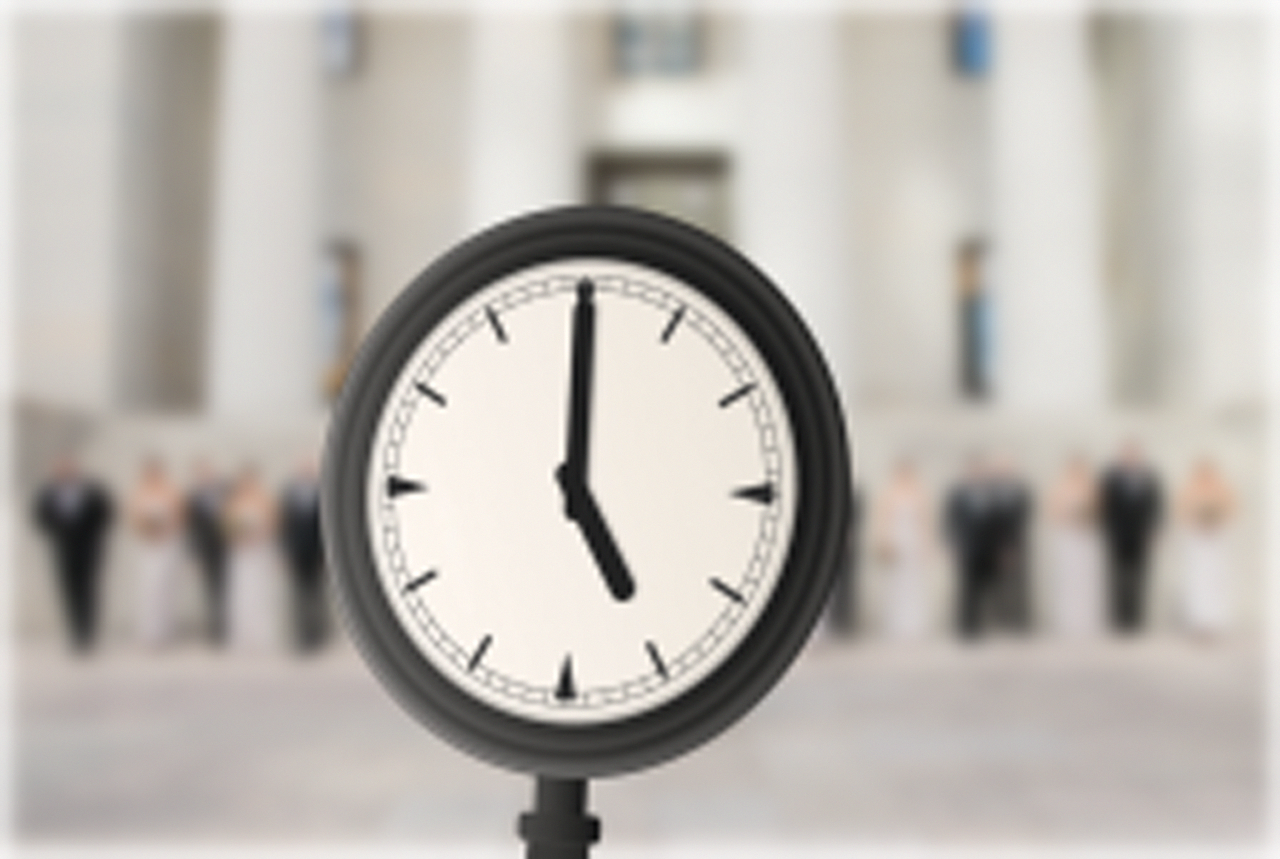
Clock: 5 h 00 min
